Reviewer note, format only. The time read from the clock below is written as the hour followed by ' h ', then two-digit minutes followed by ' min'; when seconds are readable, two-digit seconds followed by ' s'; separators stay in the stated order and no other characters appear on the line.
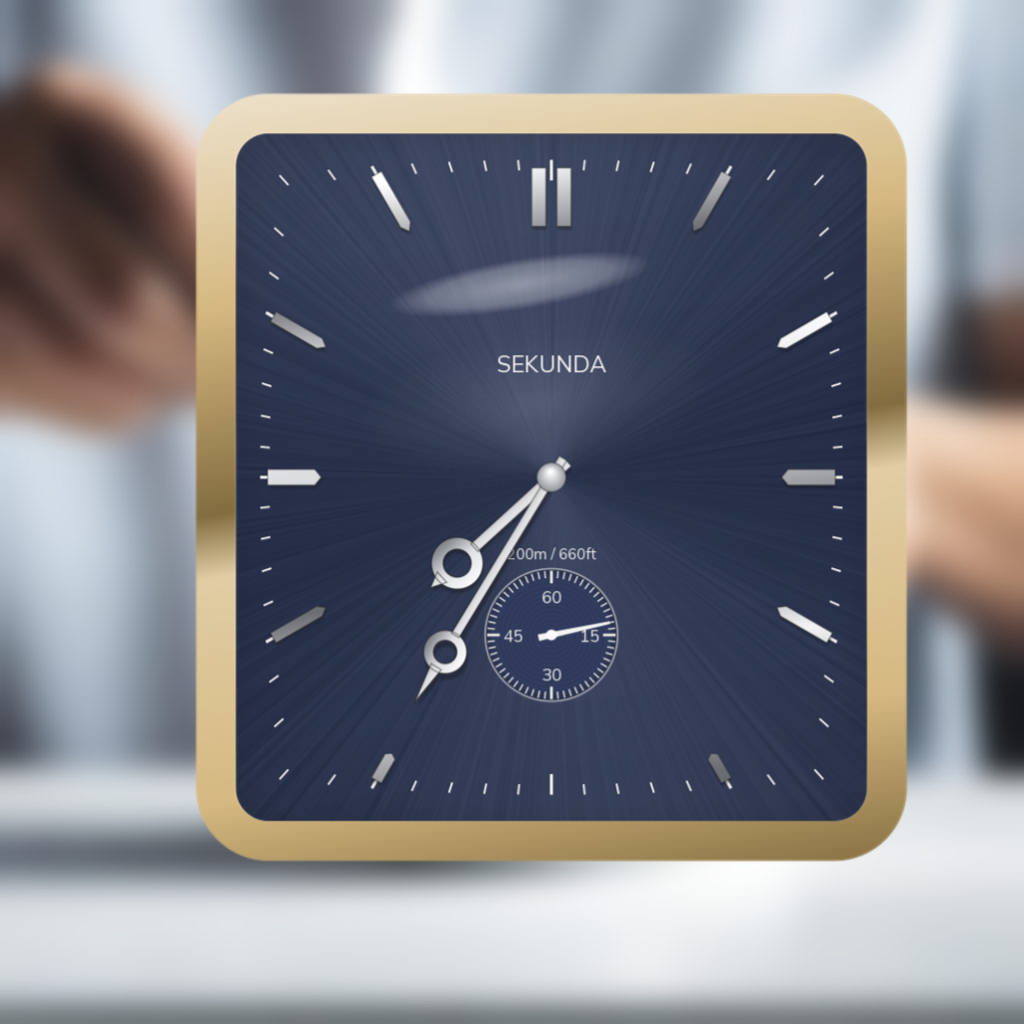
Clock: 7 h 35 min 13 s
